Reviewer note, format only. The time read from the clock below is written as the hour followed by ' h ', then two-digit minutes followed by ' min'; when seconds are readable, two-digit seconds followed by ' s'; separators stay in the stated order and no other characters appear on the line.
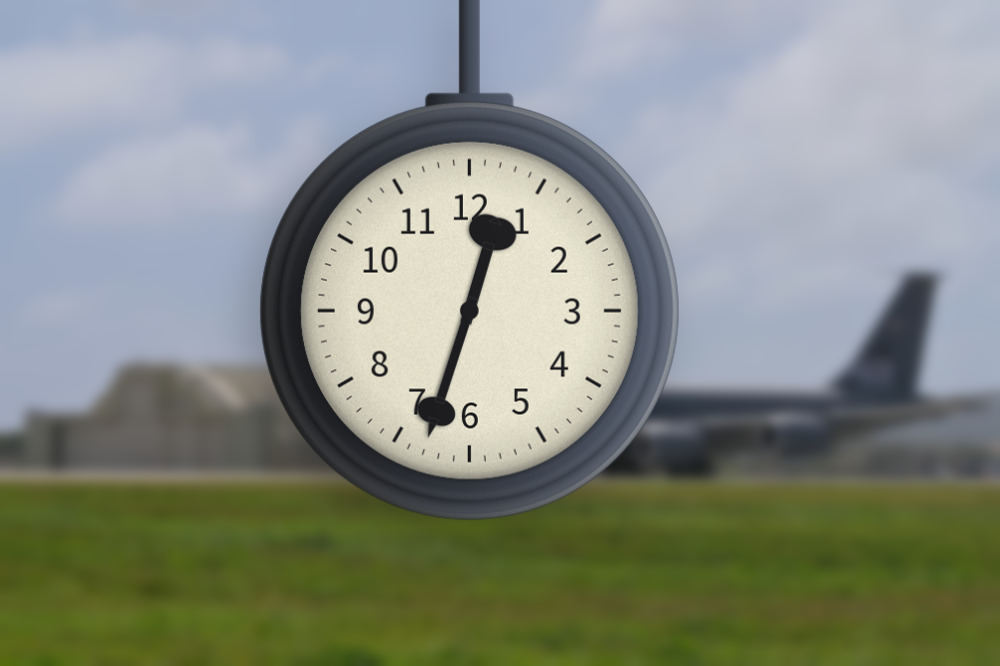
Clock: 12 h 33 min
